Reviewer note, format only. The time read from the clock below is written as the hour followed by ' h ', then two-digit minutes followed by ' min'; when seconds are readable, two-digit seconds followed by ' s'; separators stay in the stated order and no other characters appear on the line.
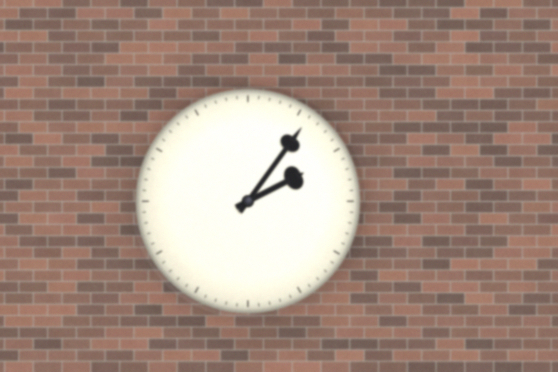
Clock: 2 h 06 min
